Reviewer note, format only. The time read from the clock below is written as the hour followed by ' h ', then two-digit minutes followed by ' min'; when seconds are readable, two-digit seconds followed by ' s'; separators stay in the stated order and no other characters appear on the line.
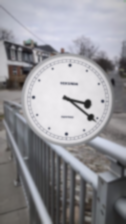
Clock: 3 h 21 min
